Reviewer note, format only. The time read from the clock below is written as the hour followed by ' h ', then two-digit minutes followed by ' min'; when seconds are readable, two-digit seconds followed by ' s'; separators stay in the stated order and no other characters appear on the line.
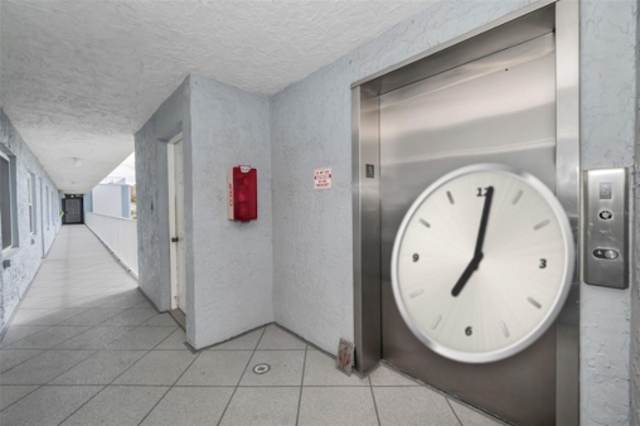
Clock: 7 h 01 min
